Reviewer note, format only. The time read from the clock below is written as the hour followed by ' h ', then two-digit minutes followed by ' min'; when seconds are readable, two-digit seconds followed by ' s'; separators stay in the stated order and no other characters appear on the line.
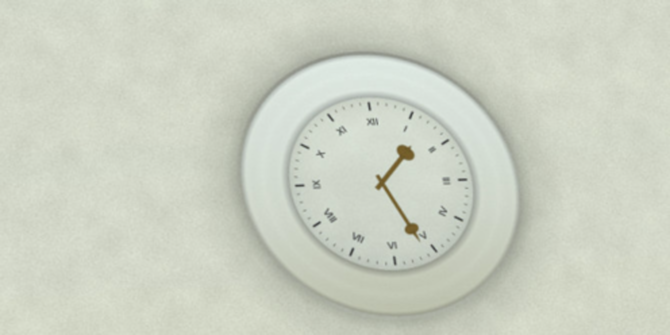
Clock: 1 h 26 min
